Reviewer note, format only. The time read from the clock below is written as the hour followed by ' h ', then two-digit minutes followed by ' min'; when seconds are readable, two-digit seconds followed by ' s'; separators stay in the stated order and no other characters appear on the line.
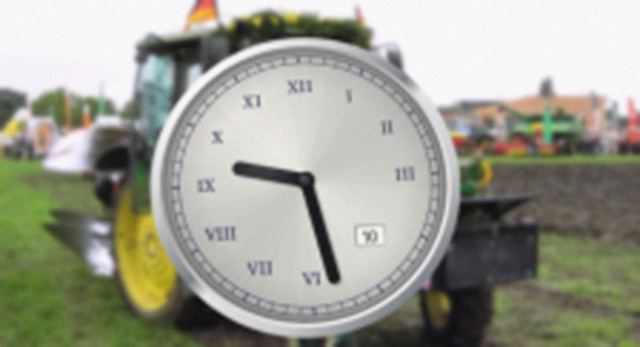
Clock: 9 h 28 min
